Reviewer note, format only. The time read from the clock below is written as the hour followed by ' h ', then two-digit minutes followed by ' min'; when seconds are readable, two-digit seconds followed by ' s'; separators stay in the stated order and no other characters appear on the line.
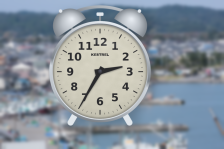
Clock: 2 h 35 min
